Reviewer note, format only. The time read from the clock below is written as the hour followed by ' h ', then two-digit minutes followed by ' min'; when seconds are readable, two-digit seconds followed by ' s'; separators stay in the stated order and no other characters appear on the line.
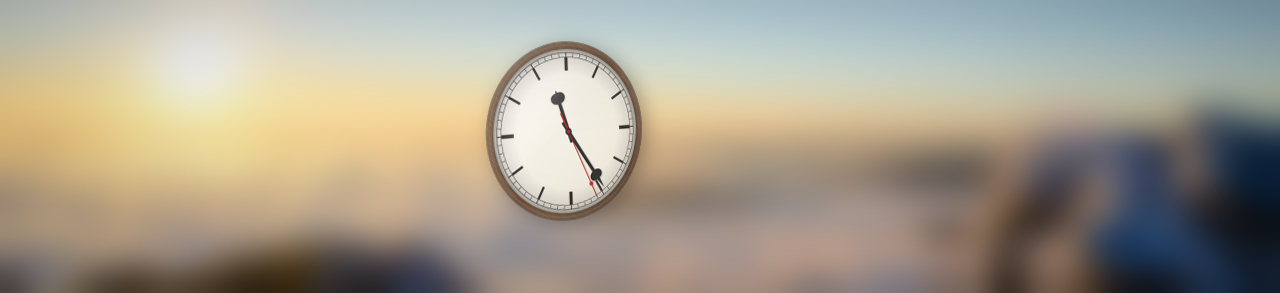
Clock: 11 h 24 min 26 s
